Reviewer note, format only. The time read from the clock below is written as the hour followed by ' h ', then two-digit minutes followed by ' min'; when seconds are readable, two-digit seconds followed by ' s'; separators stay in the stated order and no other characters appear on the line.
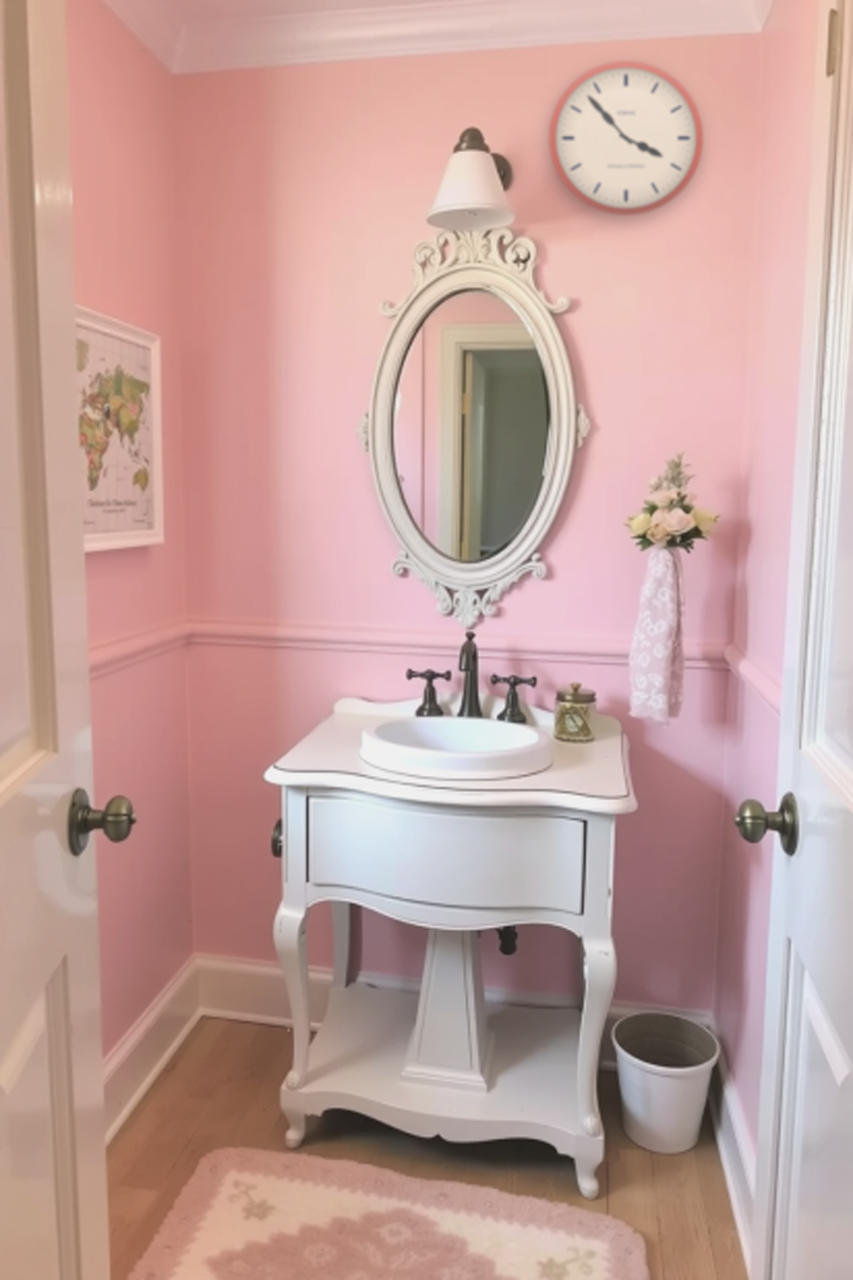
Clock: 3 h 53 min
